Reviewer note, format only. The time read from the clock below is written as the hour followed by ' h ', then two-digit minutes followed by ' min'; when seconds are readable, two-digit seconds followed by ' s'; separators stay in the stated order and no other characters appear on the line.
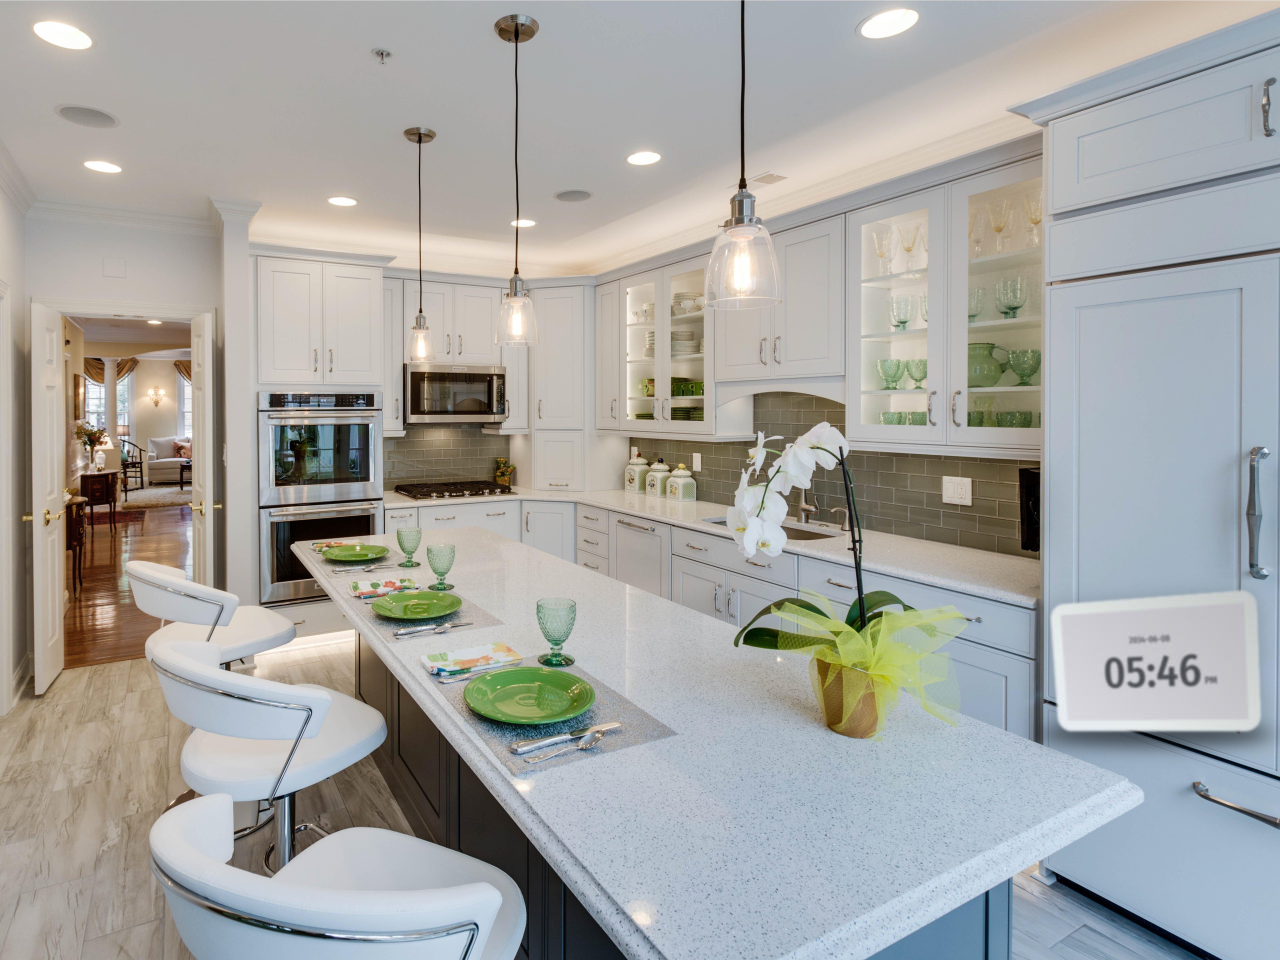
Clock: 5 h 46 min
